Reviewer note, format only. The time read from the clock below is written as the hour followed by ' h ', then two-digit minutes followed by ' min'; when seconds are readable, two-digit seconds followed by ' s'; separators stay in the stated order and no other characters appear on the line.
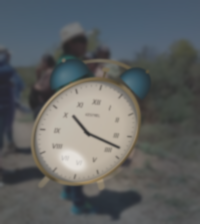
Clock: 10 h 18 min
